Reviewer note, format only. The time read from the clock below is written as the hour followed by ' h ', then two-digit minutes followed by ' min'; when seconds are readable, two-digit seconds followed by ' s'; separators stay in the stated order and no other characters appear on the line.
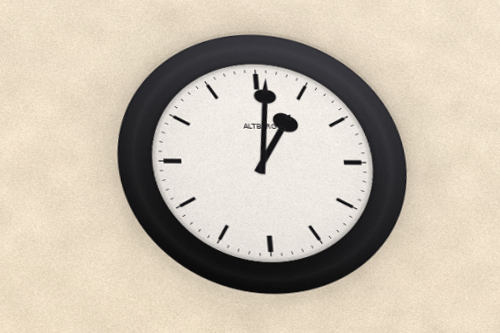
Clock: 1 h 01 min
